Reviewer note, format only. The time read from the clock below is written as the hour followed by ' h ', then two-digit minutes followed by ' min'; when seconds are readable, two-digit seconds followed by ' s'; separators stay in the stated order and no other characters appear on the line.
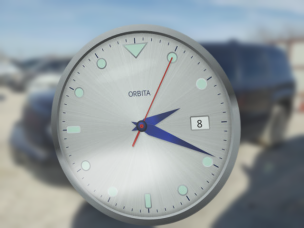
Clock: 2 h 19 min 05 s
